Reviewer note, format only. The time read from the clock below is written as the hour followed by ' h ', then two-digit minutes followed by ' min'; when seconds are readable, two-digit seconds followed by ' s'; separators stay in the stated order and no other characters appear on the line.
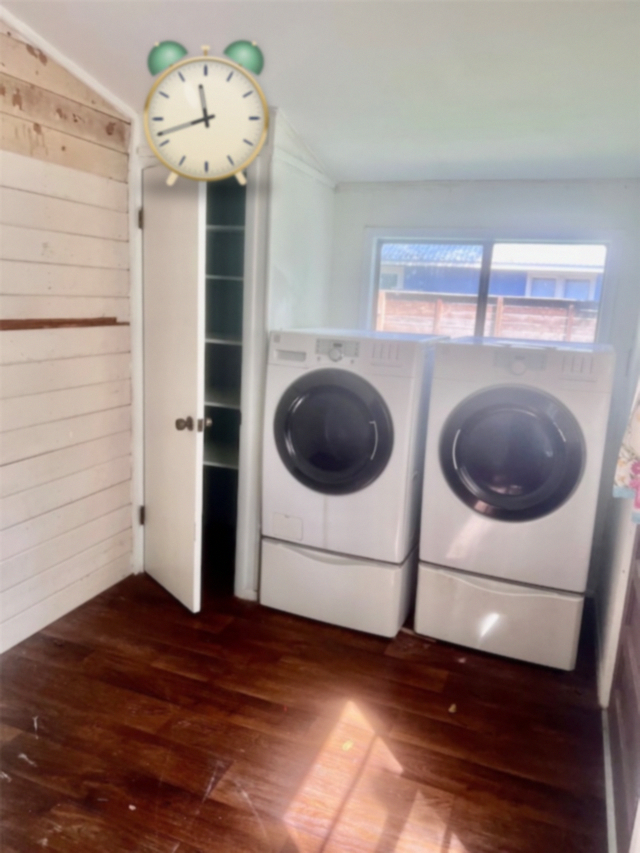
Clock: 11 h 42 min
